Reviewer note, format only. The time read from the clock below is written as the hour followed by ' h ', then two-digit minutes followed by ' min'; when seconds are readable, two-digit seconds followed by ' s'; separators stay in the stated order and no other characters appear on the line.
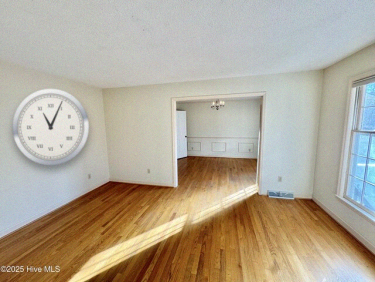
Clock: 11 h 04 min
